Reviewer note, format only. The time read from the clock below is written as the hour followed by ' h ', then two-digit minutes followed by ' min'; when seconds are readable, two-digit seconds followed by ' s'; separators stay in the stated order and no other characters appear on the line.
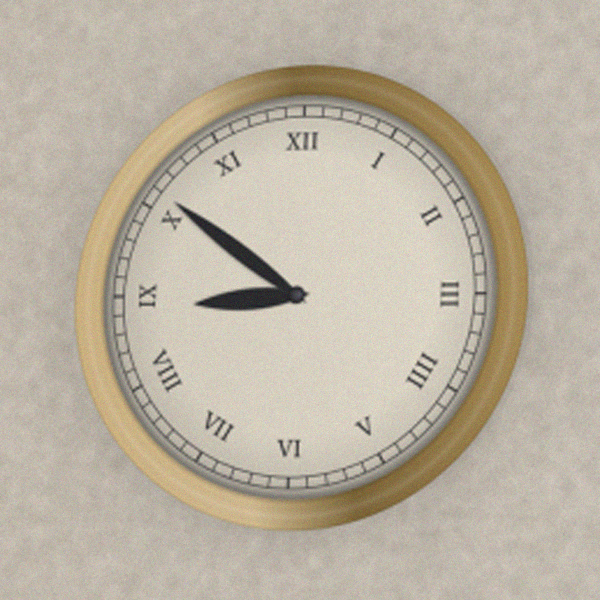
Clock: 8 h 51 min
